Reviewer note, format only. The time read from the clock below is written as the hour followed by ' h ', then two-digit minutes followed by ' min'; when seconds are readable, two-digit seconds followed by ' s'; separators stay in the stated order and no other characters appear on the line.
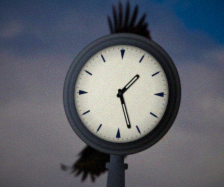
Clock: 1 h 27 min
